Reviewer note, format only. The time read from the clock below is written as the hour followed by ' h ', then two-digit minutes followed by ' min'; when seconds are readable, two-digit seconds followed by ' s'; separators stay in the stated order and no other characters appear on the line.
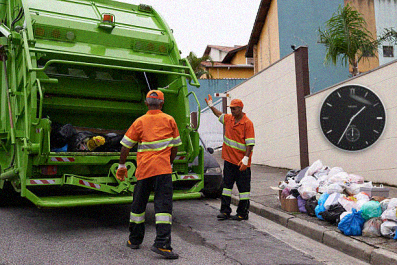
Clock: 1 h 35 min
